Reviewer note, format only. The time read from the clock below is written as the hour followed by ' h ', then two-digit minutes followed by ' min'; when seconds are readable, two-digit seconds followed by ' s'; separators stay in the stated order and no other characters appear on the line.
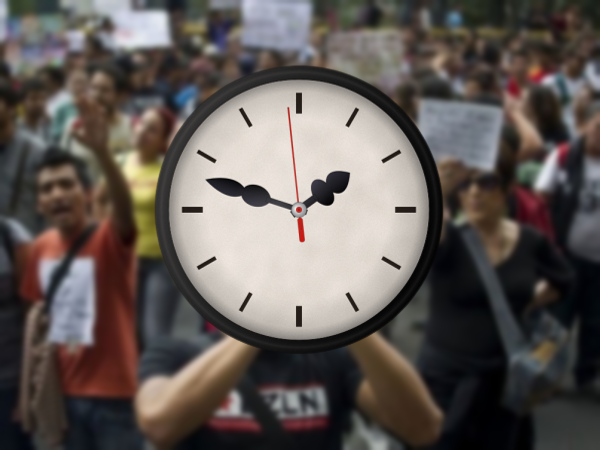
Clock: 1 h 47 min 59 s
